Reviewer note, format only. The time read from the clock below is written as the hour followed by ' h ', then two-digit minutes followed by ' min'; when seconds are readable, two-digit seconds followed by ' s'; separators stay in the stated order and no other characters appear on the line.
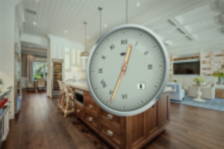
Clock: 12 h 34 min
